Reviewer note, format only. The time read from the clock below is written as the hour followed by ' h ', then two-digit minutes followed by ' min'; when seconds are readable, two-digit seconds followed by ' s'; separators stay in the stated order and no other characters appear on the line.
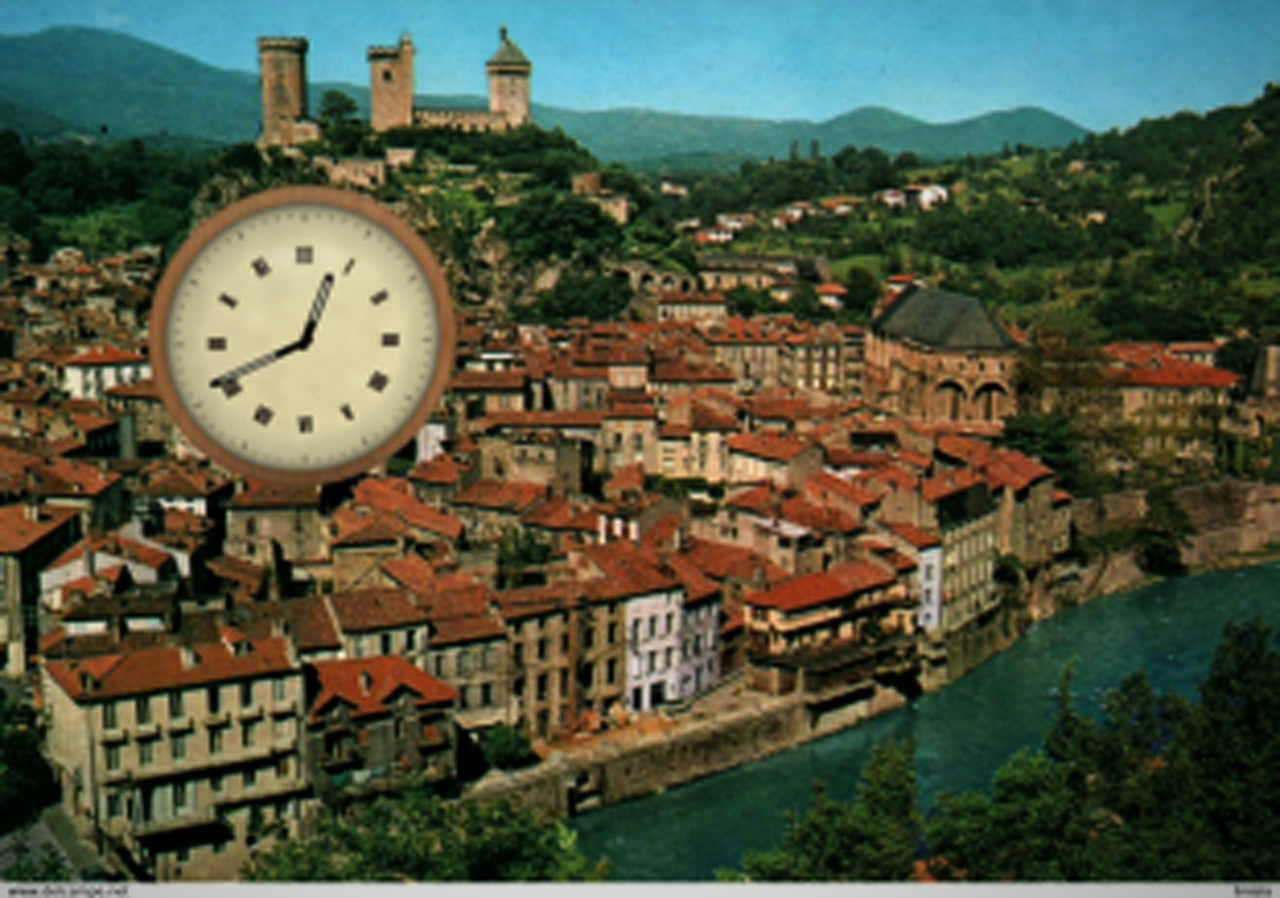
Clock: 12 h 41 min
